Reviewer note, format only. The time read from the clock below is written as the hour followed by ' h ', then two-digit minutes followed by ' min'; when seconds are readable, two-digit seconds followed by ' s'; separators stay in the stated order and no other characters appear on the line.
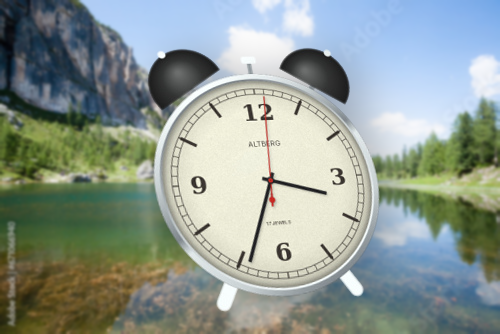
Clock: 3 h 34 min 01 s
